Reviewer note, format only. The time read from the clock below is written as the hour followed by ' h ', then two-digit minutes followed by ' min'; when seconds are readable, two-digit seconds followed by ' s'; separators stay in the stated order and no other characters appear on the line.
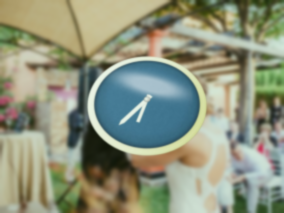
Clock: 6 h 37 min
